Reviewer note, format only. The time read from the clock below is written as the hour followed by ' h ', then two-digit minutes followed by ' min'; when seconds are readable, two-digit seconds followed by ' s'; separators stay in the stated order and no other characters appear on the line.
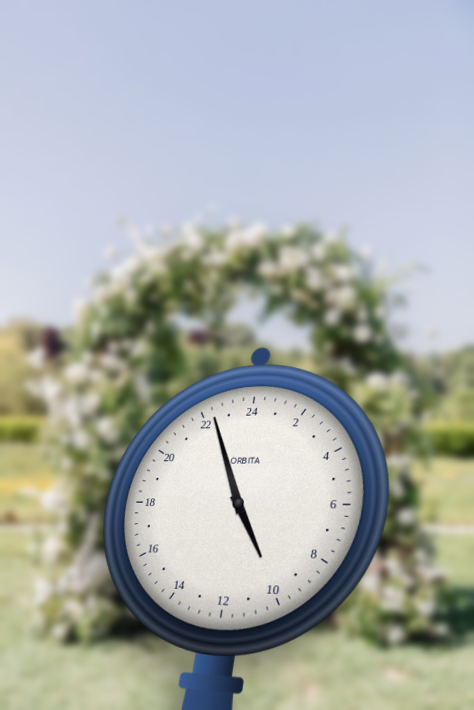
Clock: 9 h 56 min
